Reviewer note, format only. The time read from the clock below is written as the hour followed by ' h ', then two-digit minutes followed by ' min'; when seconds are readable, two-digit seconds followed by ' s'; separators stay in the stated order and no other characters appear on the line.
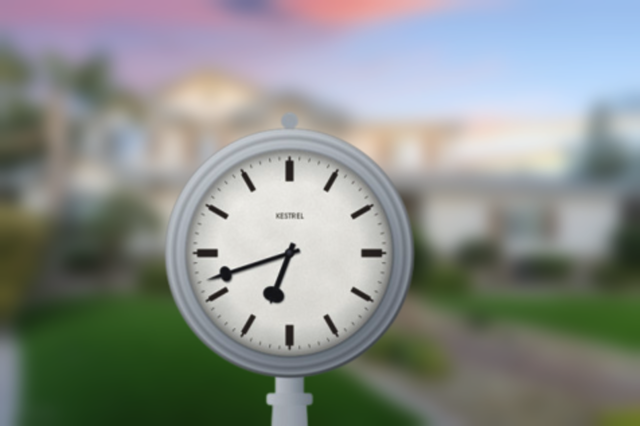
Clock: 6 h 42 min
